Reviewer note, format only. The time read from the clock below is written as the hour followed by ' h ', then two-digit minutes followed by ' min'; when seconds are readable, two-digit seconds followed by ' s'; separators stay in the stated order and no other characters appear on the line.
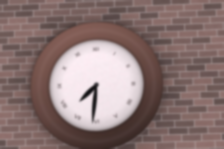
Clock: 7 h 31 min
